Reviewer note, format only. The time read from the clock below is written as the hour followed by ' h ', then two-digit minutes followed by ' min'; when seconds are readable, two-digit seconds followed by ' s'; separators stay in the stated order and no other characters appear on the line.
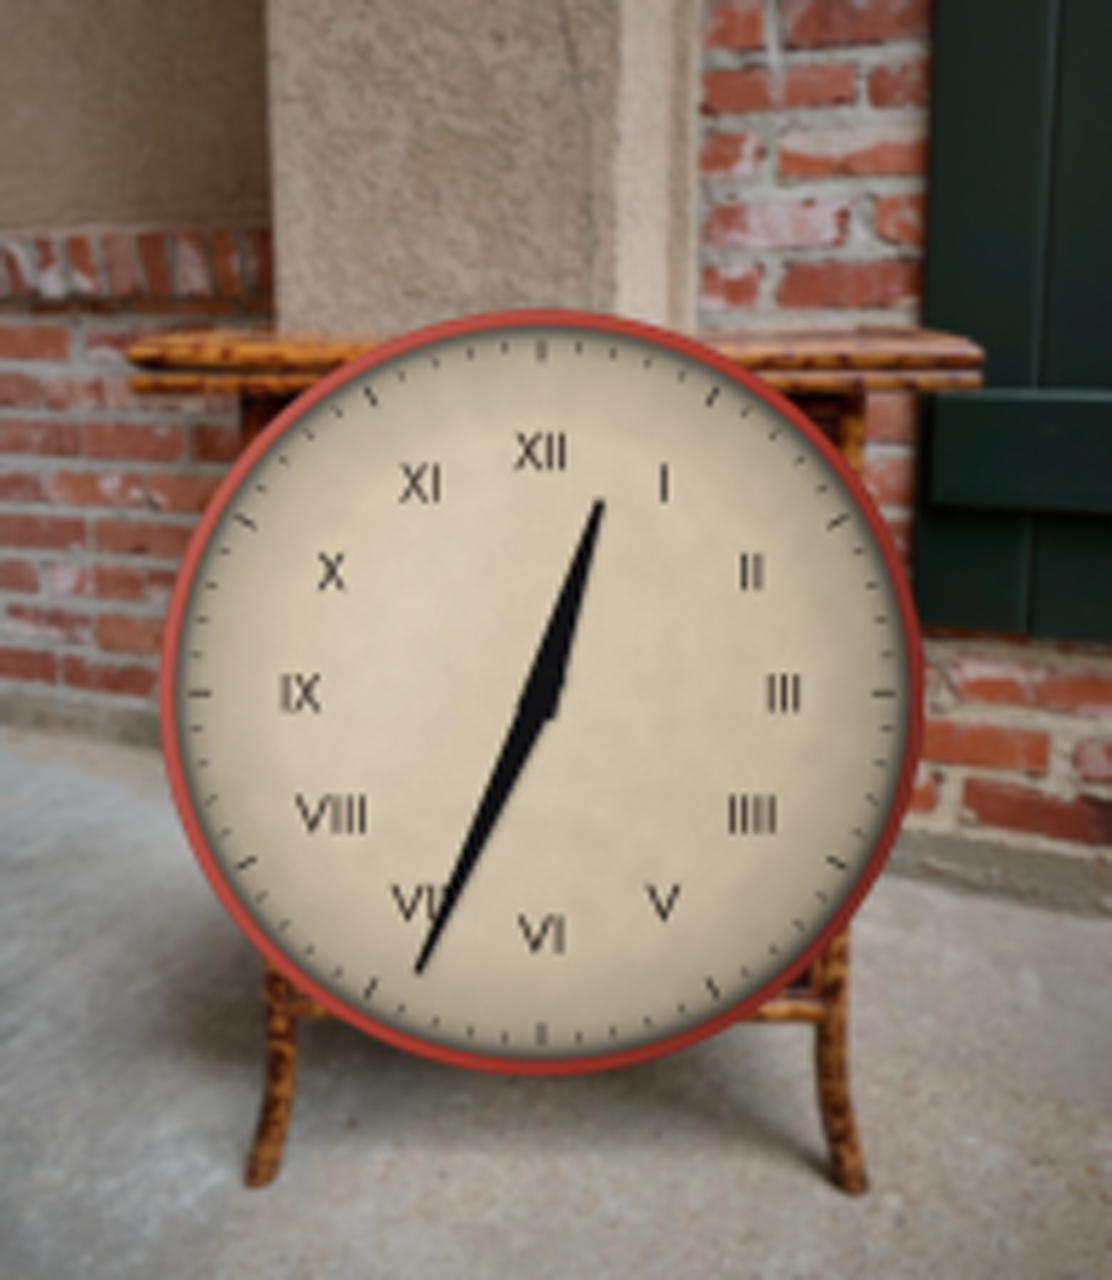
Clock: 12 h 34 min
